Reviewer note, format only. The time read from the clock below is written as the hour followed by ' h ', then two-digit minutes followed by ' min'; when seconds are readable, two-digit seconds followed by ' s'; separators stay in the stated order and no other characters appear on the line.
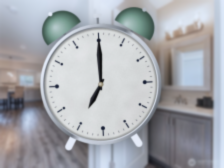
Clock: 7 h 00 min
